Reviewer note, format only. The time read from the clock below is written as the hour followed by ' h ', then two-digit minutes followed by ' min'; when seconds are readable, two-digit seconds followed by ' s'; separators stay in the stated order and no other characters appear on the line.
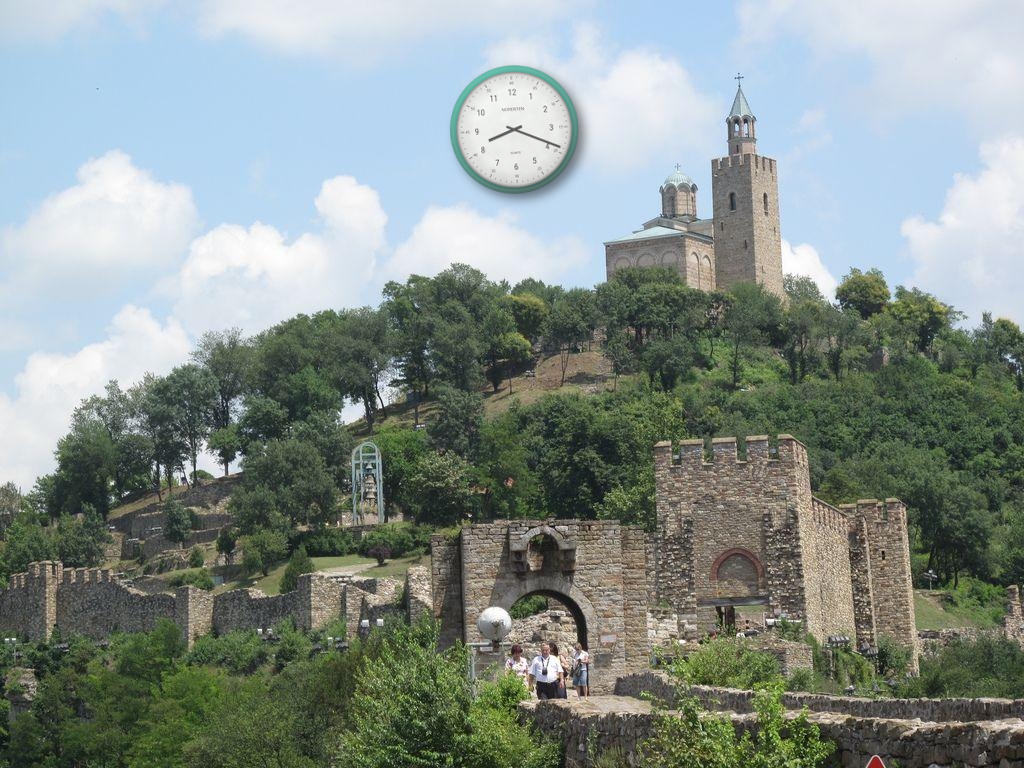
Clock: 8 h 19 min
